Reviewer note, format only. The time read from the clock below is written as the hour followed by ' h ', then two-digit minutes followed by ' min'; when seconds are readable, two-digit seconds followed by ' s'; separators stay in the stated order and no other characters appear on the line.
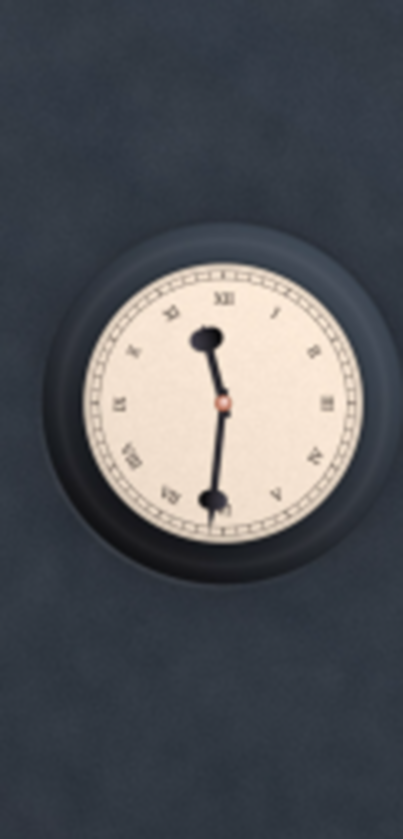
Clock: 11 h 31 min
